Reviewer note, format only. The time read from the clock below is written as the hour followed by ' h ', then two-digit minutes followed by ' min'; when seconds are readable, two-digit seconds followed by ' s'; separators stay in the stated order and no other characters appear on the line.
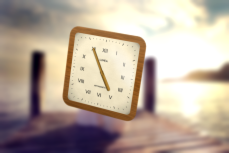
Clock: 4 h 55 min
